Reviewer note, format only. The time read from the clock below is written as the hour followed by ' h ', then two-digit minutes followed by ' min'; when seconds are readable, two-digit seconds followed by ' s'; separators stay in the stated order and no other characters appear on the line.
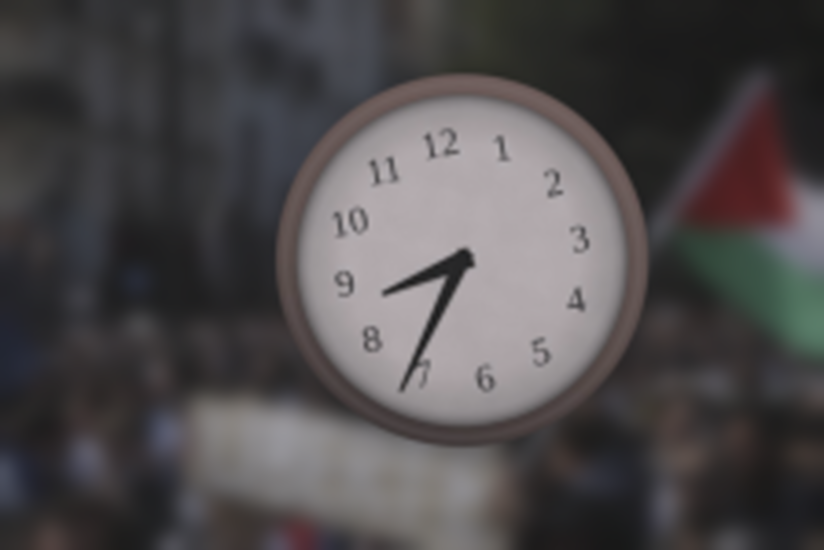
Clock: 8 h 36 min
